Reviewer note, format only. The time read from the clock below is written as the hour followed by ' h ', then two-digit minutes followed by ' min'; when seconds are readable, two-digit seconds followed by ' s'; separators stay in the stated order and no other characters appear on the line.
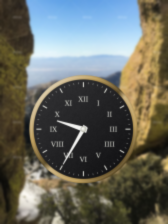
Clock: 9 h 35 min
